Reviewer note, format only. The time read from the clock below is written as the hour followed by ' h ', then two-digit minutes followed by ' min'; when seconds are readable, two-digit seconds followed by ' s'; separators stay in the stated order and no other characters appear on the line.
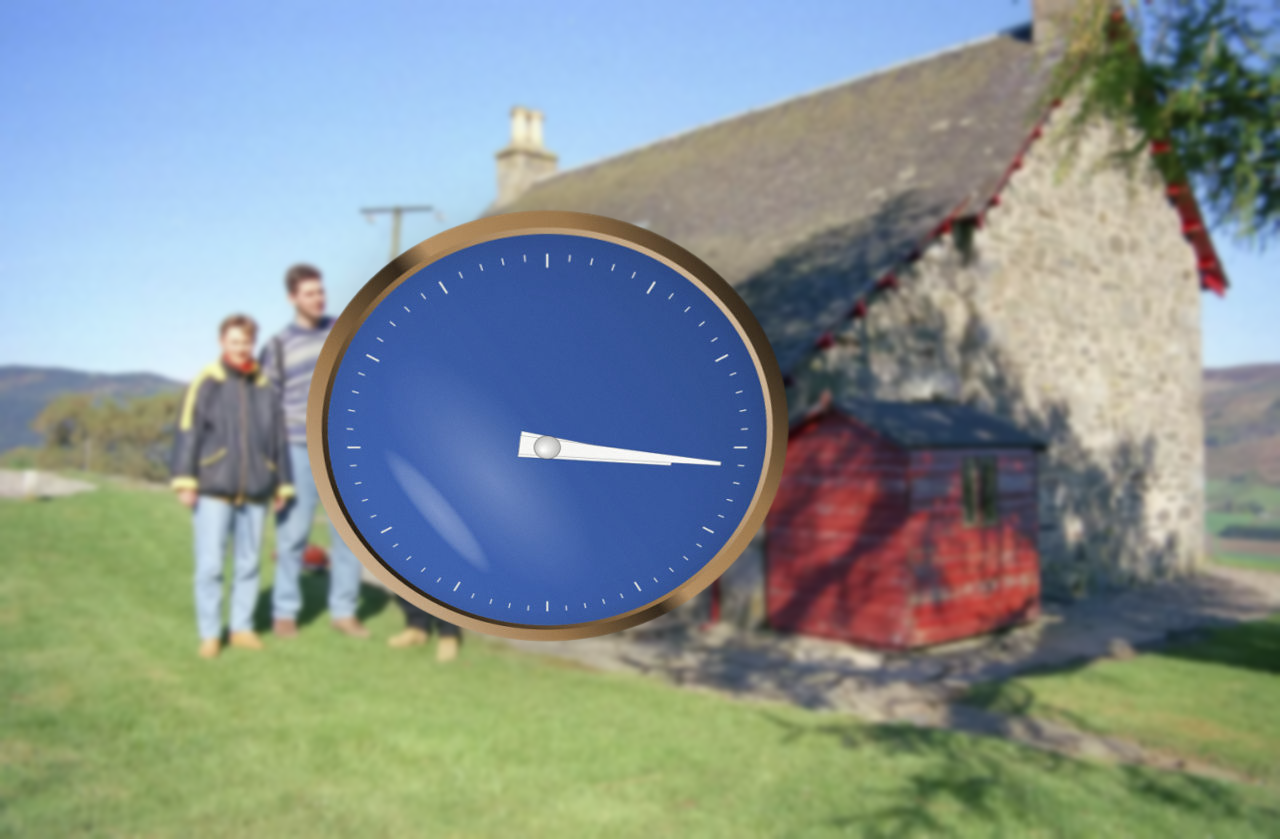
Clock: 3 h 16 min
